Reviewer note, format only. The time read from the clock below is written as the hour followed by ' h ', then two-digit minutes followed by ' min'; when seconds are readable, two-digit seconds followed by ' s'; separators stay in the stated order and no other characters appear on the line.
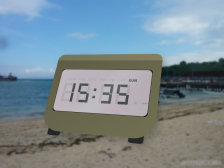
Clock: 15 h 35 min
